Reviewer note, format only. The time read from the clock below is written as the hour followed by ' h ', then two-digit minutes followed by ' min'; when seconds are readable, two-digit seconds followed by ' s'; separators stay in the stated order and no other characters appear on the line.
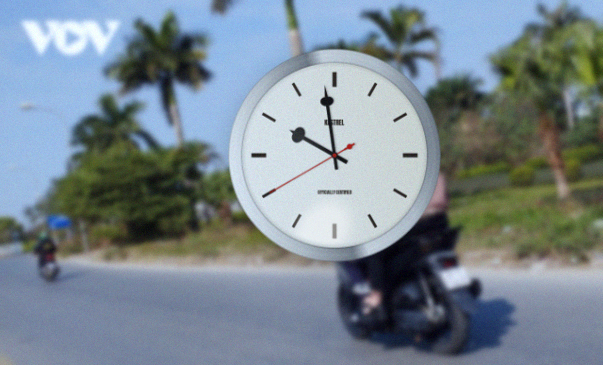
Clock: 9 h 58 min 40 s
